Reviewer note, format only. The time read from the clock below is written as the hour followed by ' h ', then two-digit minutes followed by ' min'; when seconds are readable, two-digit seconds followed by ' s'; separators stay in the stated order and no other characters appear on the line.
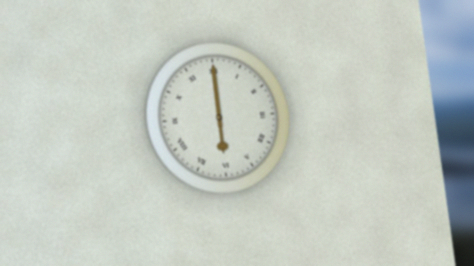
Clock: 6 h 00 min
